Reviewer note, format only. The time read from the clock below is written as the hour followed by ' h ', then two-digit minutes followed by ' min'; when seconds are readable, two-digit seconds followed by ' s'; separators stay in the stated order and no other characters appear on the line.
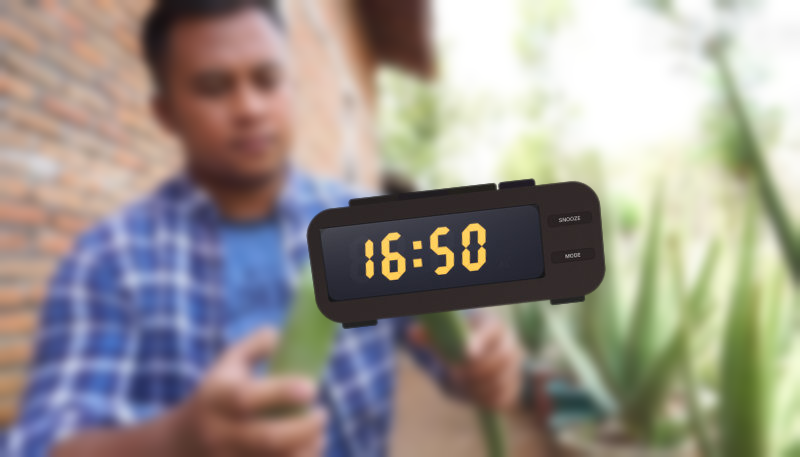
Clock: 16 h 50 min
